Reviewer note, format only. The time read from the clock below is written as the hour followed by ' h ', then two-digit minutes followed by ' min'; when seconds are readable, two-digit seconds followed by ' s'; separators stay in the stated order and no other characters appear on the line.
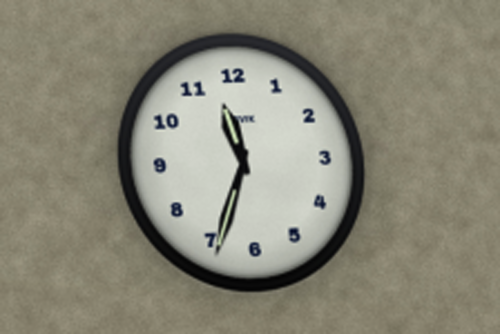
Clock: 11 h 34 min
